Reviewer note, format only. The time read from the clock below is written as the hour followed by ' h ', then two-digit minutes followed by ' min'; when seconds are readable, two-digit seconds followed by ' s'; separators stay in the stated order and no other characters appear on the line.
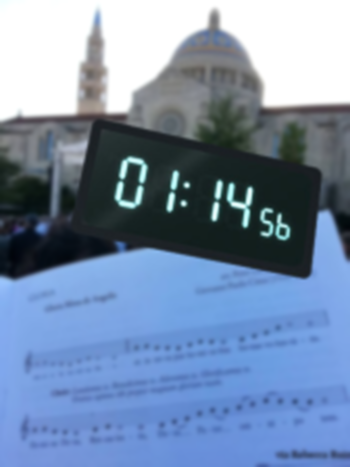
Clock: 1 h 14 min 56 s
